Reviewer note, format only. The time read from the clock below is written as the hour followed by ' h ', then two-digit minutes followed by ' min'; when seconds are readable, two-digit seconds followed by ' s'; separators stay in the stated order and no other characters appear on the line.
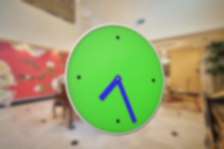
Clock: 7 h 26 min
